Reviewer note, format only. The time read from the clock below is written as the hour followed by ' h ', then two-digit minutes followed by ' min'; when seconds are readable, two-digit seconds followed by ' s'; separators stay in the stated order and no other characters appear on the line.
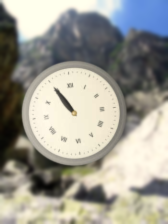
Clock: 10 h 55 min
